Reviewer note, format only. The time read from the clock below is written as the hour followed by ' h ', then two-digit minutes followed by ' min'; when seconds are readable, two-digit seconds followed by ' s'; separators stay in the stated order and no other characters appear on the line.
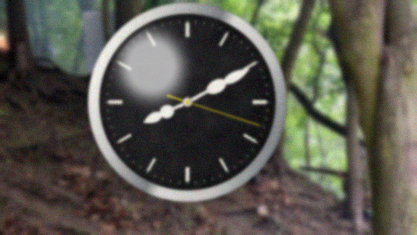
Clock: 8 h 10 min 18 s
